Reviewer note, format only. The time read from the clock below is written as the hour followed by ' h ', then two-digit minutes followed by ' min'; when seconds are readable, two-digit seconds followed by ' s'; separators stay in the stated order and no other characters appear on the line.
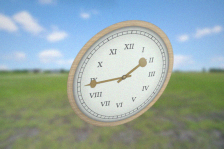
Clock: 1 h 44 min
